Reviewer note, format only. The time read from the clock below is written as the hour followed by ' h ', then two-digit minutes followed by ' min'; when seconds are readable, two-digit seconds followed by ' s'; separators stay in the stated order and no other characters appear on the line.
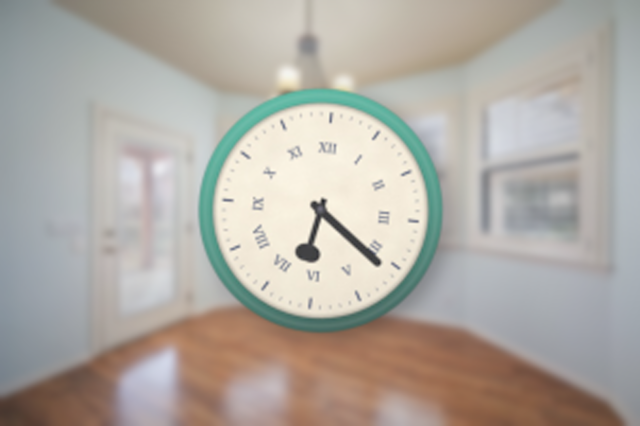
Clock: 6 h 21 min
